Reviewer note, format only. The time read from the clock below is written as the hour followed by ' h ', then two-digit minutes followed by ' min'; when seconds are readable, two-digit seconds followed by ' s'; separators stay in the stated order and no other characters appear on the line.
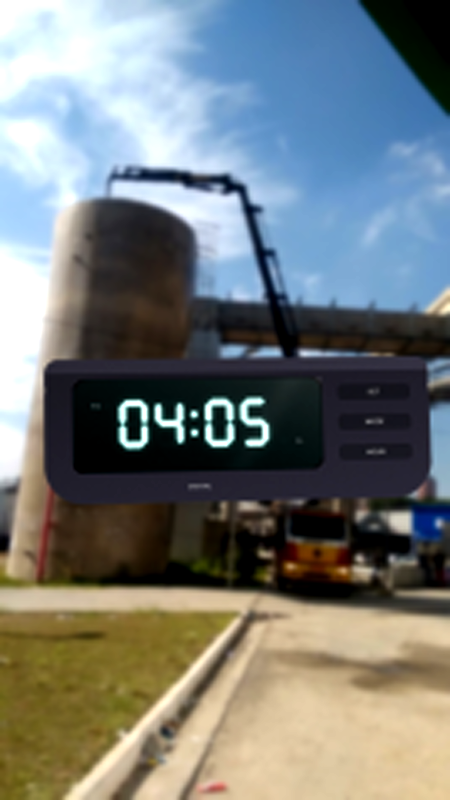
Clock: 4 h 05 min
